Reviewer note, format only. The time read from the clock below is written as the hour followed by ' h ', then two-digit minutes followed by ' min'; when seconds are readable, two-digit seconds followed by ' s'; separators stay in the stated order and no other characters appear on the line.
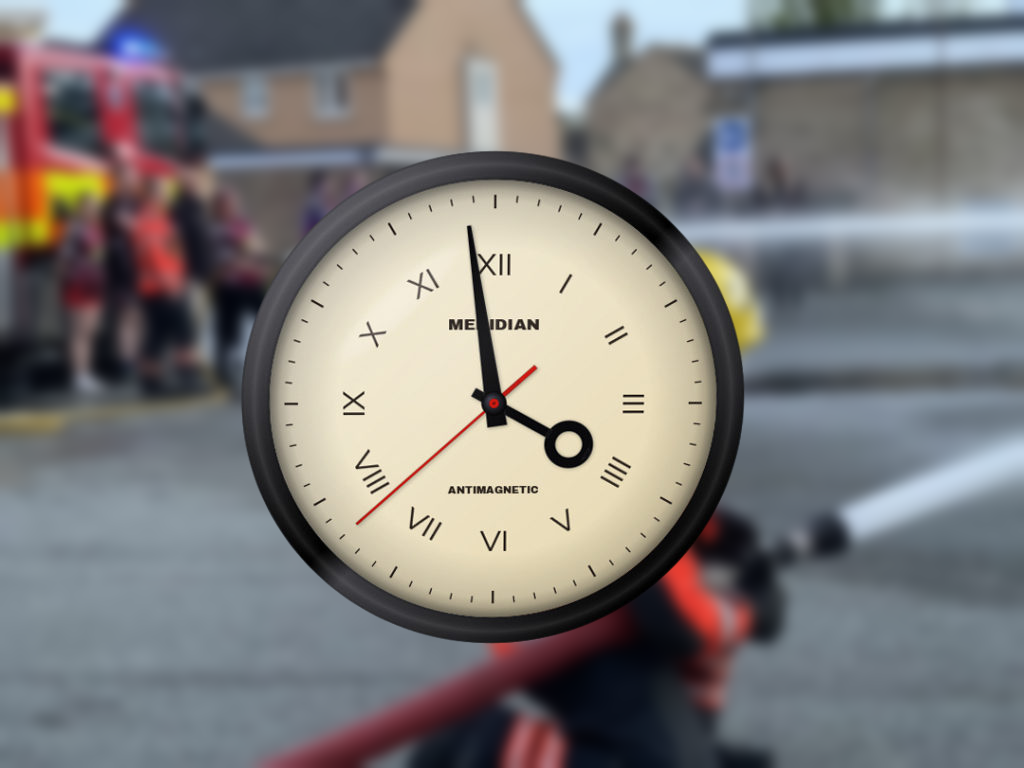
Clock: 3 h 58 min 38 s
